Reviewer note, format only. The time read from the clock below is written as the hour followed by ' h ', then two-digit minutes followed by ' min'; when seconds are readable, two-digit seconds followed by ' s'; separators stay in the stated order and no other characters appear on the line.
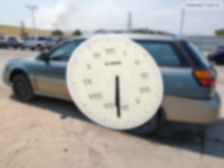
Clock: 6 h 32 min
